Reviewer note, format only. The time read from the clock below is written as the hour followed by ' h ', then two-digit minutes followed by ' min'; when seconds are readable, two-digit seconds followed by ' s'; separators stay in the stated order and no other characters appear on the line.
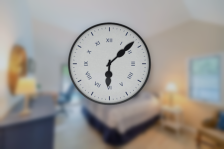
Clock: 6 h 08 min
